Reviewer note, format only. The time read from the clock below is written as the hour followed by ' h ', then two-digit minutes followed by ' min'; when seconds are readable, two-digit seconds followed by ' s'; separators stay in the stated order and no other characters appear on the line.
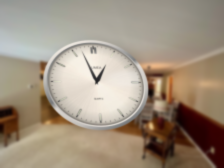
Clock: 12 h 57 min
